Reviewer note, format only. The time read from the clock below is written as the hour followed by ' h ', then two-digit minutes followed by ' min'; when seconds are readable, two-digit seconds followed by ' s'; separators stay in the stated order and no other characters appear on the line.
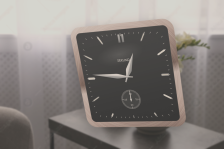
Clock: 12 h 46 min
